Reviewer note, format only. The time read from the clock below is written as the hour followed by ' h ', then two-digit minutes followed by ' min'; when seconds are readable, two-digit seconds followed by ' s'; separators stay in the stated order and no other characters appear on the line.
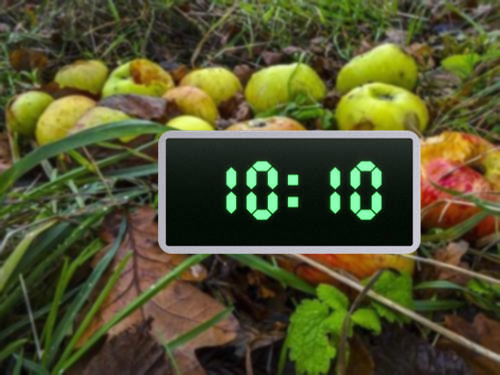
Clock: 10 h 10 min
